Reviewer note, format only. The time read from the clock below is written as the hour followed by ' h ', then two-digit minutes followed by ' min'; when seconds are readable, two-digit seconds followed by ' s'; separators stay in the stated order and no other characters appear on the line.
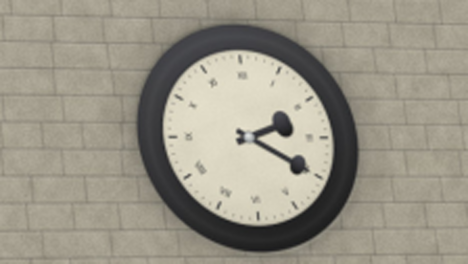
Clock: 2 h 20 min
